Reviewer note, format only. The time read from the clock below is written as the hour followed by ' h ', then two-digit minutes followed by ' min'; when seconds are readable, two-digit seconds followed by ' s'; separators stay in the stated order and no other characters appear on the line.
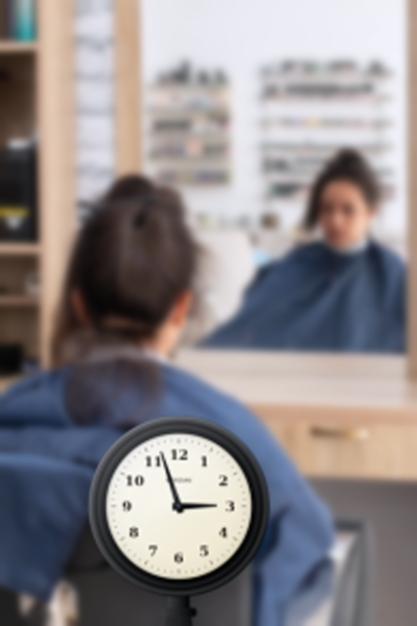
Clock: 2 h 57 min
